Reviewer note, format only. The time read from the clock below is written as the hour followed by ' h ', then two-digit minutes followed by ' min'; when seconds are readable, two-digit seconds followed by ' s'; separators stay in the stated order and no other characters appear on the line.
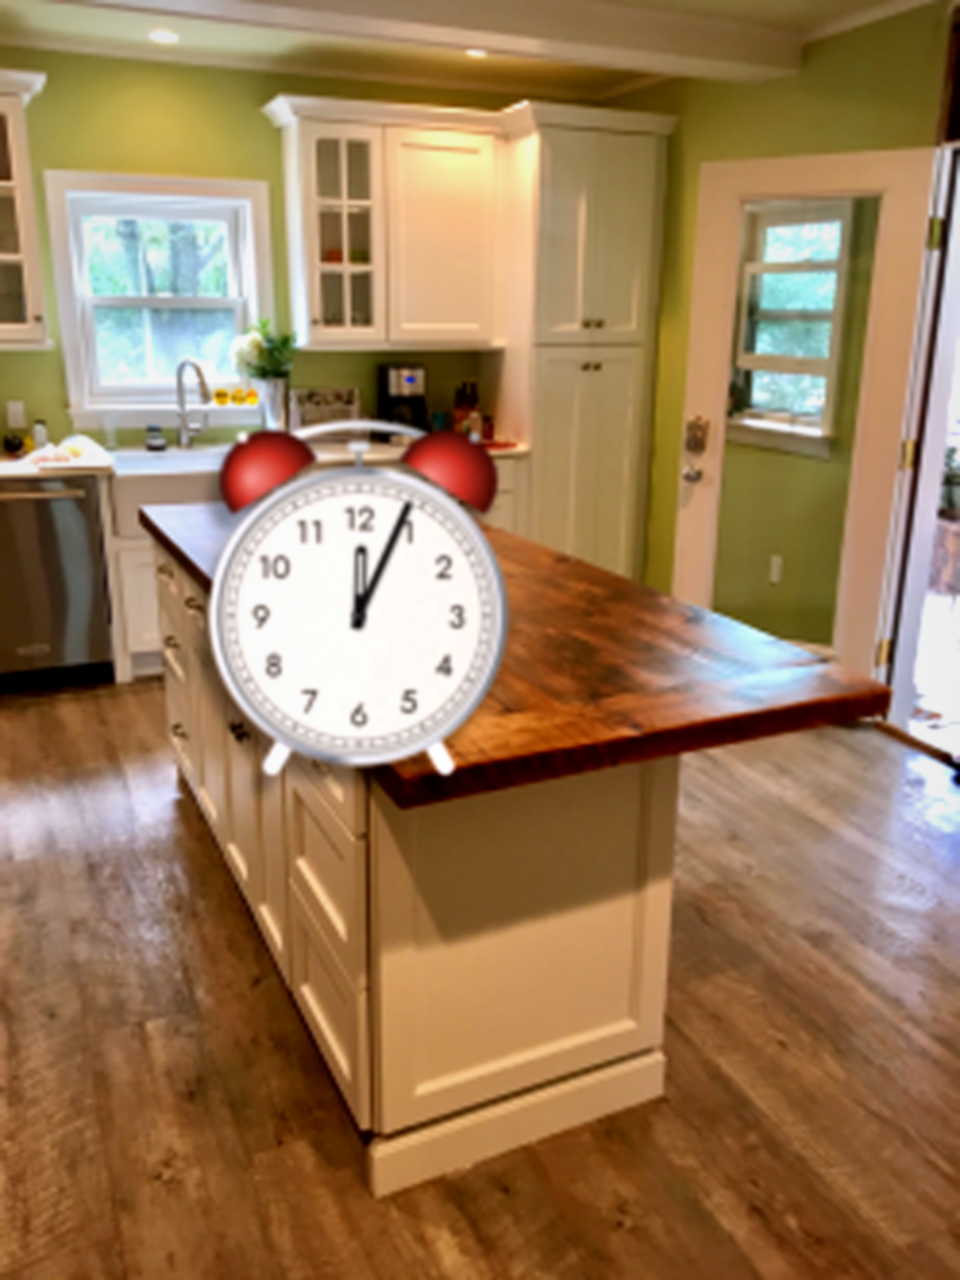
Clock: 12 h 04 min
